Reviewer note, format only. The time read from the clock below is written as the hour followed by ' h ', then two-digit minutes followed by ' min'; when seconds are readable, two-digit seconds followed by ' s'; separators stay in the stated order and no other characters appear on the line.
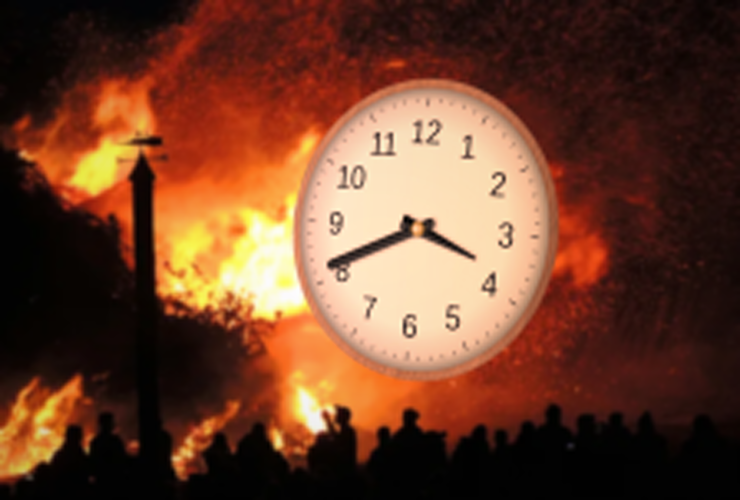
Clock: 3 h 41 min
